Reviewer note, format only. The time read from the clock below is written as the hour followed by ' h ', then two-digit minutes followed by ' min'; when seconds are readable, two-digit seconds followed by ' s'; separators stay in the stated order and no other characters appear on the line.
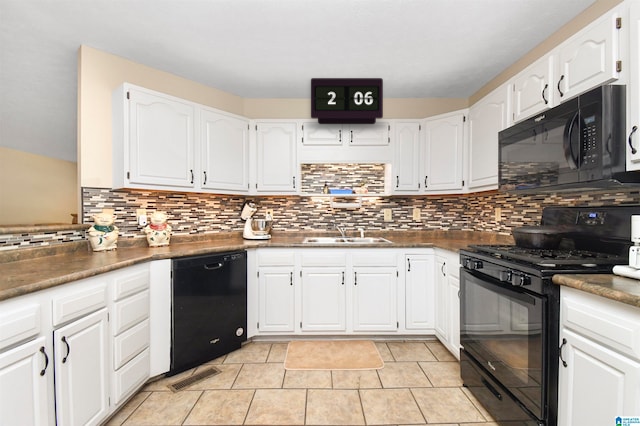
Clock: 2 h 06 min
